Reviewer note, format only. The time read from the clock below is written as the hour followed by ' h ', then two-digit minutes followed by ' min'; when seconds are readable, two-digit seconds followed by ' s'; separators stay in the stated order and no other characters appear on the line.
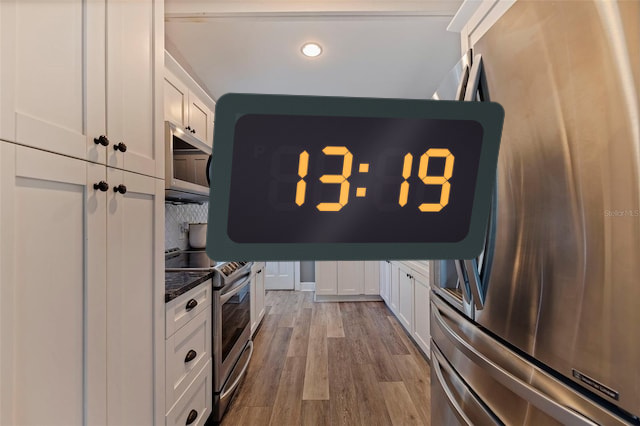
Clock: 13 h 19 min
